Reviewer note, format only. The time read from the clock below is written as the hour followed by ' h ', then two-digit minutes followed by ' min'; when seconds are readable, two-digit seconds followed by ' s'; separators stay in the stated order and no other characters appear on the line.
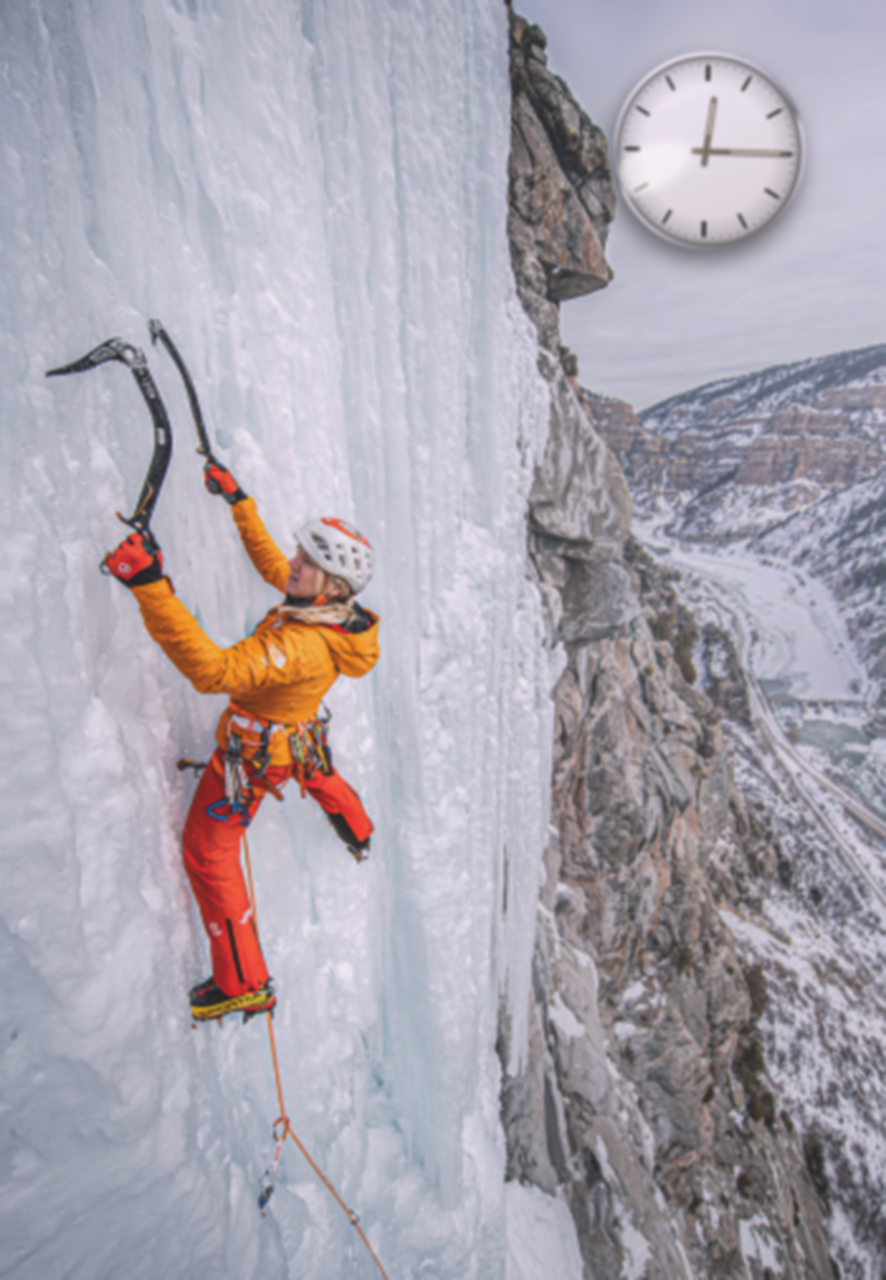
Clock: 12 h 15 min
